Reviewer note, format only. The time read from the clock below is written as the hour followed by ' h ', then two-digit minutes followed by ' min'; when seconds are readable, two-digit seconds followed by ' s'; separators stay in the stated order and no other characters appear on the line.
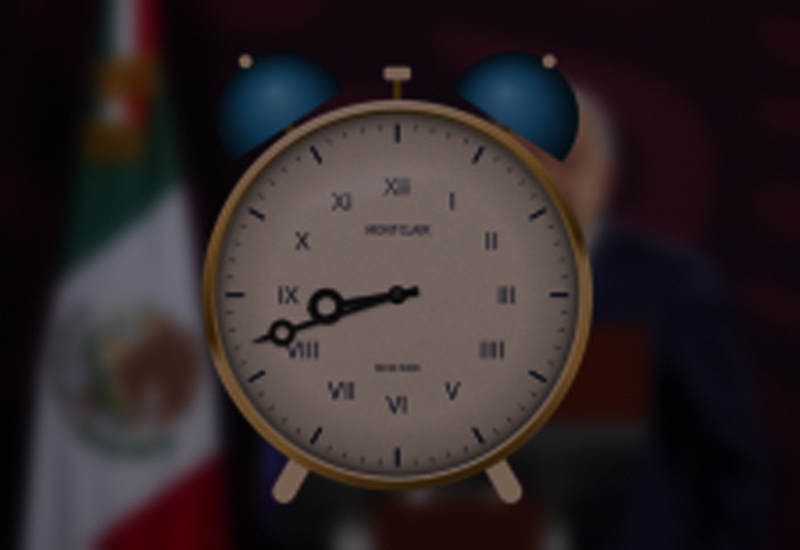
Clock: 8 h 42 min
